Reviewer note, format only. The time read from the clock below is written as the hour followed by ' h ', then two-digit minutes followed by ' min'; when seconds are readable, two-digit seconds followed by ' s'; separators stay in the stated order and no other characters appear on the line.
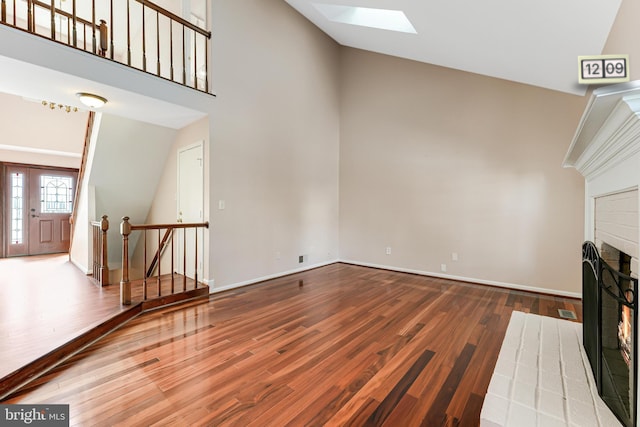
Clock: 12 h 09 min
